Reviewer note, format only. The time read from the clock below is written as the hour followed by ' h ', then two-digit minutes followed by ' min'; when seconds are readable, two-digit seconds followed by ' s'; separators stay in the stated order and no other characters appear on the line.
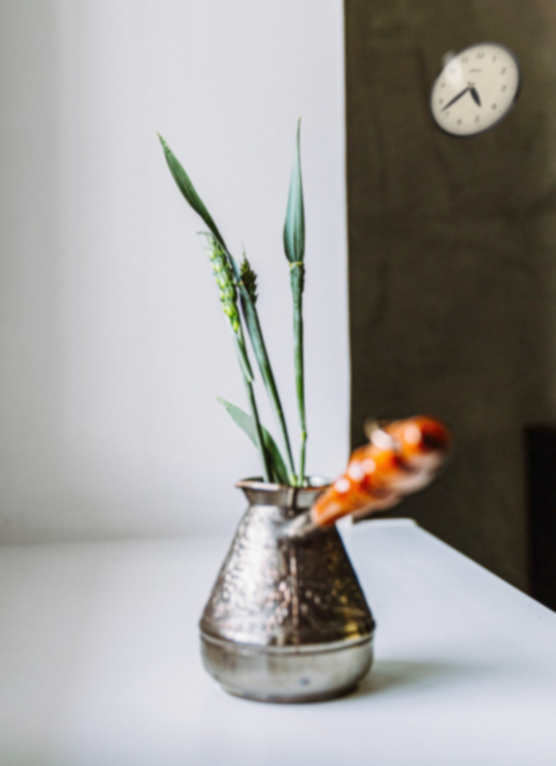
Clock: 4 h 37 min
